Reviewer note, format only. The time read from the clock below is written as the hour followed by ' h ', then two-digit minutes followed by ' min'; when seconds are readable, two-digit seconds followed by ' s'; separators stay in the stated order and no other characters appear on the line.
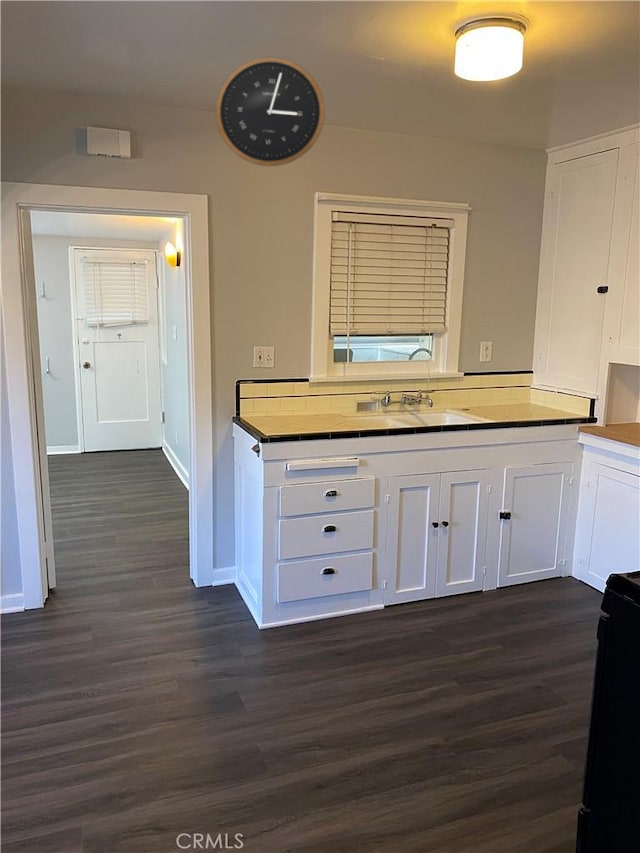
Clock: 3 h 02 min
